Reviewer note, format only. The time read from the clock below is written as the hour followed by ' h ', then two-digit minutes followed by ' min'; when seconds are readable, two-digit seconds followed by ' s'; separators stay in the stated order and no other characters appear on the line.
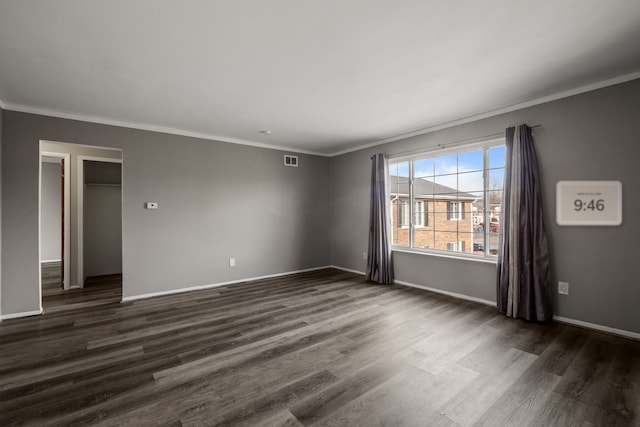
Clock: 9 h 46 min
